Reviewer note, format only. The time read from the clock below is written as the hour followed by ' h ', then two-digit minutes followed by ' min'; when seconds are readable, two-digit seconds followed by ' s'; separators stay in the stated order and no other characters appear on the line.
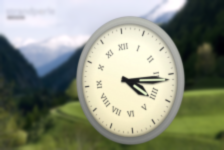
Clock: 4 h 16 min
